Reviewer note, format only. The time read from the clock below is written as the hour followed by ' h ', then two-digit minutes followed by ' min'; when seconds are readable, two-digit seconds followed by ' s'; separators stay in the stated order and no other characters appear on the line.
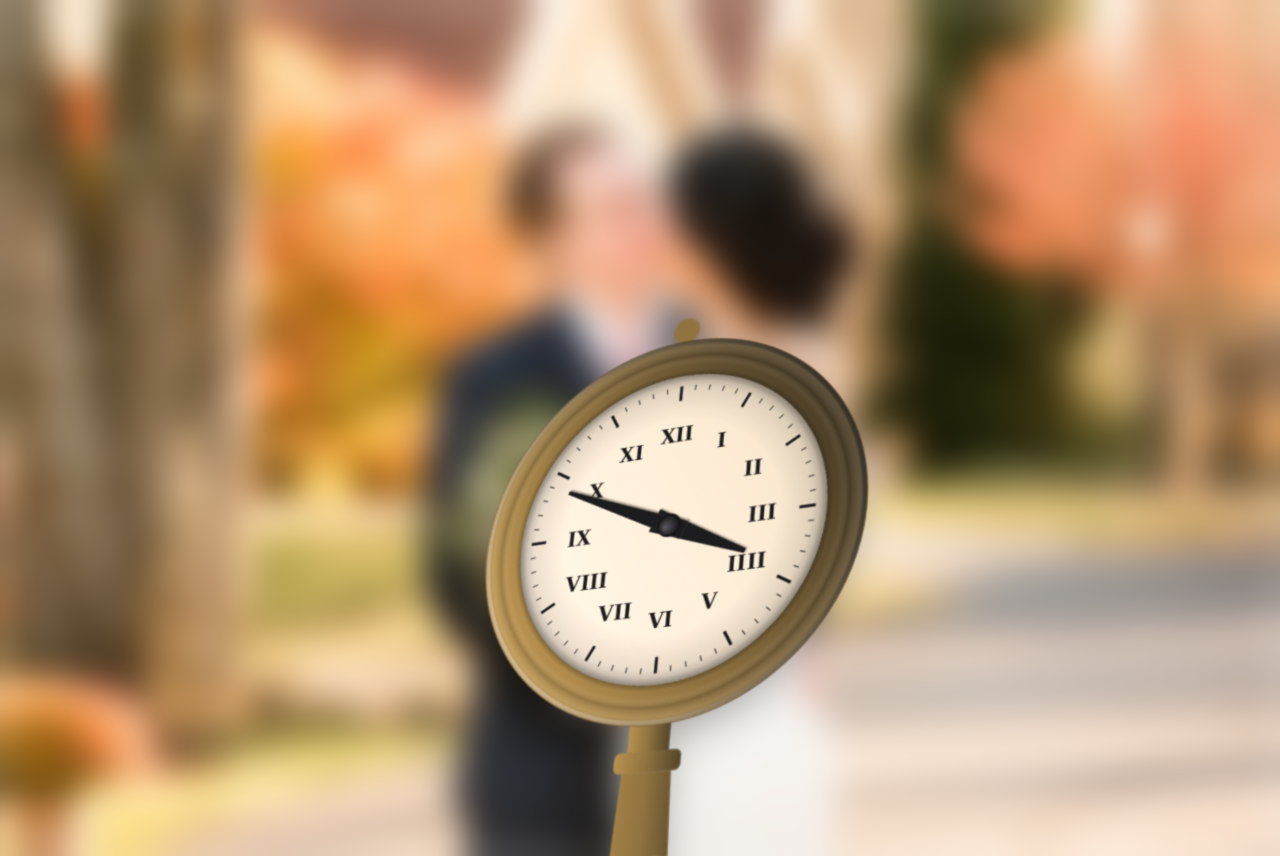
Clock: 3 h 49 min
